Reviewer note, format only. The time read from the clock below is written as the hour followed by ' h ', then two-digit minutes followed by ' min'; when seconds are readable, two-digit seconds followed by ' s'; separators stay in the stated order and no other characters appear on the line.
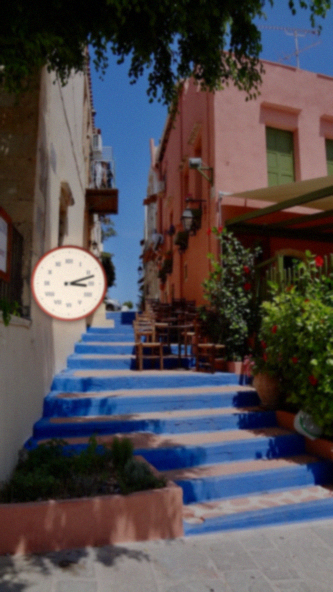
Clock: 3 h 12 min
